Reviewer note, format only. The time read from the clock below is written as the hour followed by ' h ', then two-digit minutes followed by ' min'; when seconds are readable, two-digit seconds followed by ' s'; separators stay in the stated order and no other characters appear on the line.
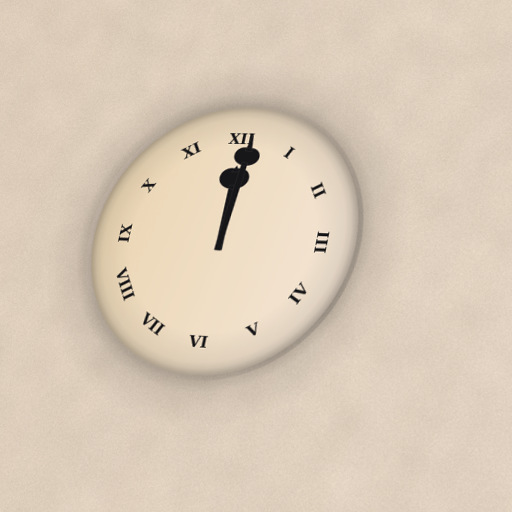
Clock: 12 h 01 min
